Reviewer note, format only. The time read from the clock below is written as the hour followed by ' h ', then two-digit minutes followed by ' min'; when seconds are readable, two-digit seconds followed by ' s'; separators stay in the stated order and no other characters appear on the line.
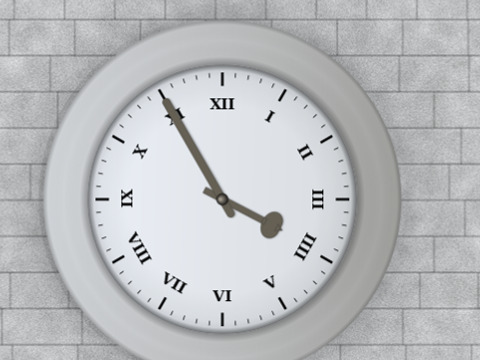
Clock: 3 h 55 min
